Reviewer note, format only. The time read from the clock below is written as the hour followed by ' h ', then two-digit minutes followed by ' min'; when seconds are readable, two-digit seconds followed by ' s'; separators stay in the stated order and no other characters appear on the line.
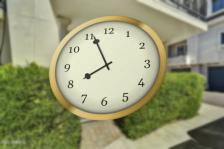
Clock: 7 h 56 min
